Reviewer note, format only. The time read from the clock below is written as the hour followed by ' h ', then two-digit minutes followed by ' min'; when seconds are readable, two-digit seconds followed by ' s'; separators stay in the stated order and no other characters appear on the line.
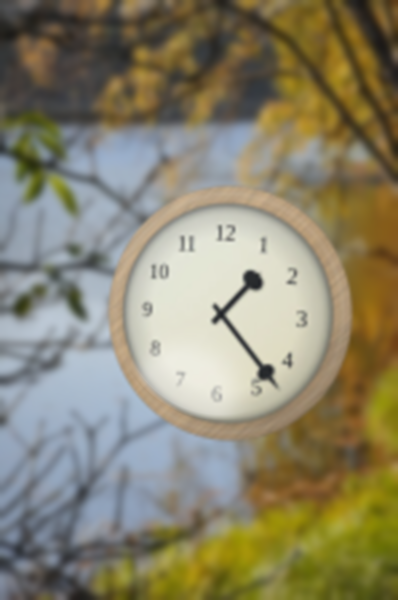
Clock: 1 h 23 min
